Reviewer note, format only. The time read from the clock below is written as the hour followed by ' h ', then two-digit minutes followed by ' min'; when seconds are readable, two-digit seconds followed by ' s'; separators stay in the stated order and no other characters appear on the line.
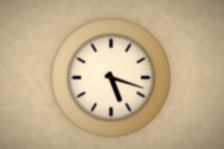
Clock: 5 h 18 min
